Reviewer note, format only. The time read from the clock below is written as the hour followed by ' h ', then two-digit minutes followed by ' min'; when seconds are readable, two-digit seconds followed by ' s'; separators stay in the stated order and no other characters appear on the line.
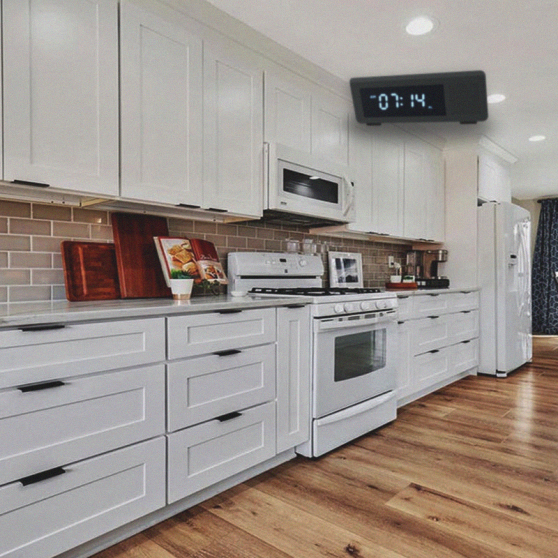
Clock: 7 h 14 min
